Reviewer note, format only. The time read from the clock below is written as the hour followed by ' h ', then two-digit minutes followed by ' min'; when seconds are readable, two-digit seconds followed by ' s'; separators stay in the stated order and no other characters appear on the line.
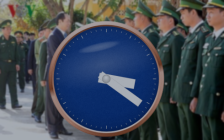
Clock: 3 h 21 min
